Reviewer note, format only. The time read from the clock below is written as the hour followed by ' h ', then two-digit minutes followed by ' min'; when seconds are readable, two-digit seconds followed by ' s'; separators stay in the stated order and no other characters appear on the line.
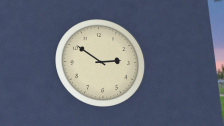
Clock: 2 h 51 min
